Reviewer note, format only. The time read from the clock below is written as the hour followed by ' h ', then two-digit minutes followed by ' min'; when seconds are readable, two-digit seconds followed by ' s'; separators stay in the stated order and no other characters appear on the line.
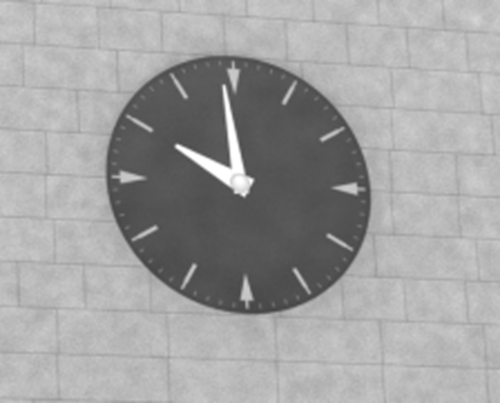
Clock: 9 h 59 min
